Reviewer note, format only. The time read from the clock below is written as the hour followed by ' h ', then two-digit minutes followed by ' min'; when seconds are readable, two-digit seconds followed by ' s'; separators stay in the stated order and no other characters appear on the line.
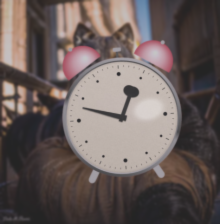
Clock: 12 h 48 min
